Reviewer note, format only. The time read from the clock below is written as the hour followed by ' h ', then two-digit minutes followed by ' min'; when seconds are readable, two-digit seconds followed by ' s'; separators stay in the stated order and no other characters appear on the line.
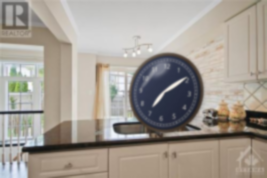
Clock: 7 h 09 min
